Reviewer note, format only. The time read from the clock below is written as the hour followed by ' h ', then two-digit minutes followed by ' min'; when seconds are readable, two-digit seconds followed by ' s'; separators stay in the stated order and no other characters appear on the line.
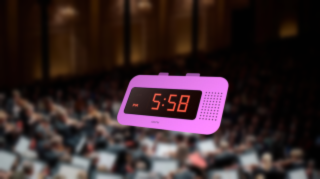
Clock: 5 h 58 min
